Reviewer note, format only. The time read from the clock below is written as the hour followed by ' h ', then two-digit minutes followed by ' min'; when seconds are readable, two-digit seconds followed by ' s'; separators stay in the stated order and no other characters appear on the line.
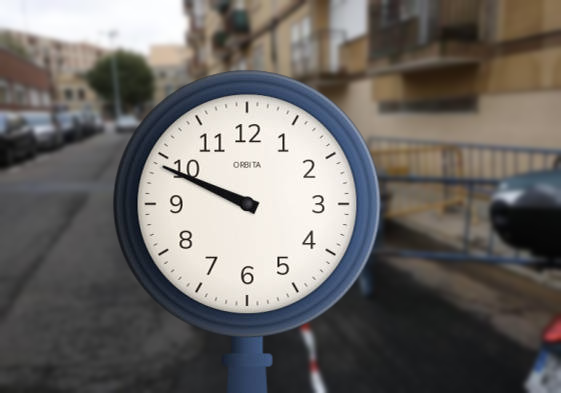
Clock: 9 h 49 min
